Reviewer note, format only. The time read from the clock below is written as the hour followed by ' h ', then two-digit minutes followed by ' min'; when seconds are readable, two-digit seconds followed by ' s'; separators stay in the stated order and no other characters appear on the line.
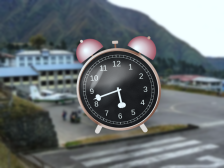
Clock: 5 h 42 min
